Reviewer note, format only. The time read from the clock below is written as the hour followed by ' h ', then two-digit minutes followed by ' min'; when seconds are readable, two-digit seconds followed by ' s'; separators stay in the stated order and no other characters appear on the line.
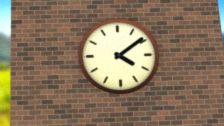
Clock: 4 h 09 min
